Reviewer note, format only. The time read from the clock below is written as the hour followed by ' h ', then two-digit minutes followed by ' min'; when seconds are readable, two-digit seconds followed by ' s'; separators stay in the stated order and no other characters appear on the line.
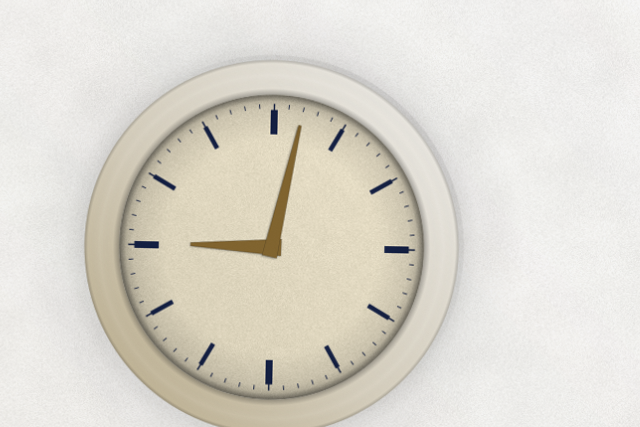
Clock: 9 h 02 min
